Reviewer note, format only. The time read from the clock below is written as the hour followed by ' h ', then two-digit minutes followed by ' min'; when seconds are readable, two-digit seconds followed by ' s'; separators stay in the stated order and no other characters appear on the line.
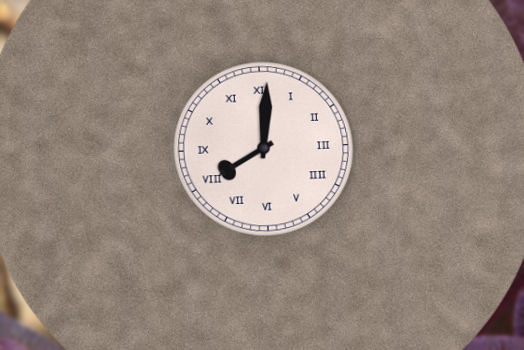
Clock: 8 h 01 min
